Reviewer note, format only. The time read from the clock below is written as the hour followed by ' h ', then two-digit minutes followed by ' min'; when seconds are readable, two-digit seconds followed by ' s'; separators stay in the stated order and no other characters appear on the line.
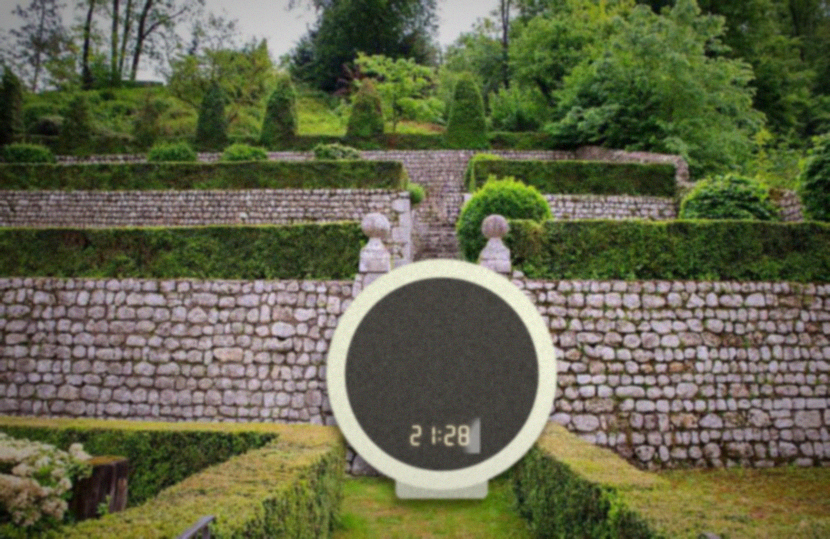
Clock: 21 h 28 min
